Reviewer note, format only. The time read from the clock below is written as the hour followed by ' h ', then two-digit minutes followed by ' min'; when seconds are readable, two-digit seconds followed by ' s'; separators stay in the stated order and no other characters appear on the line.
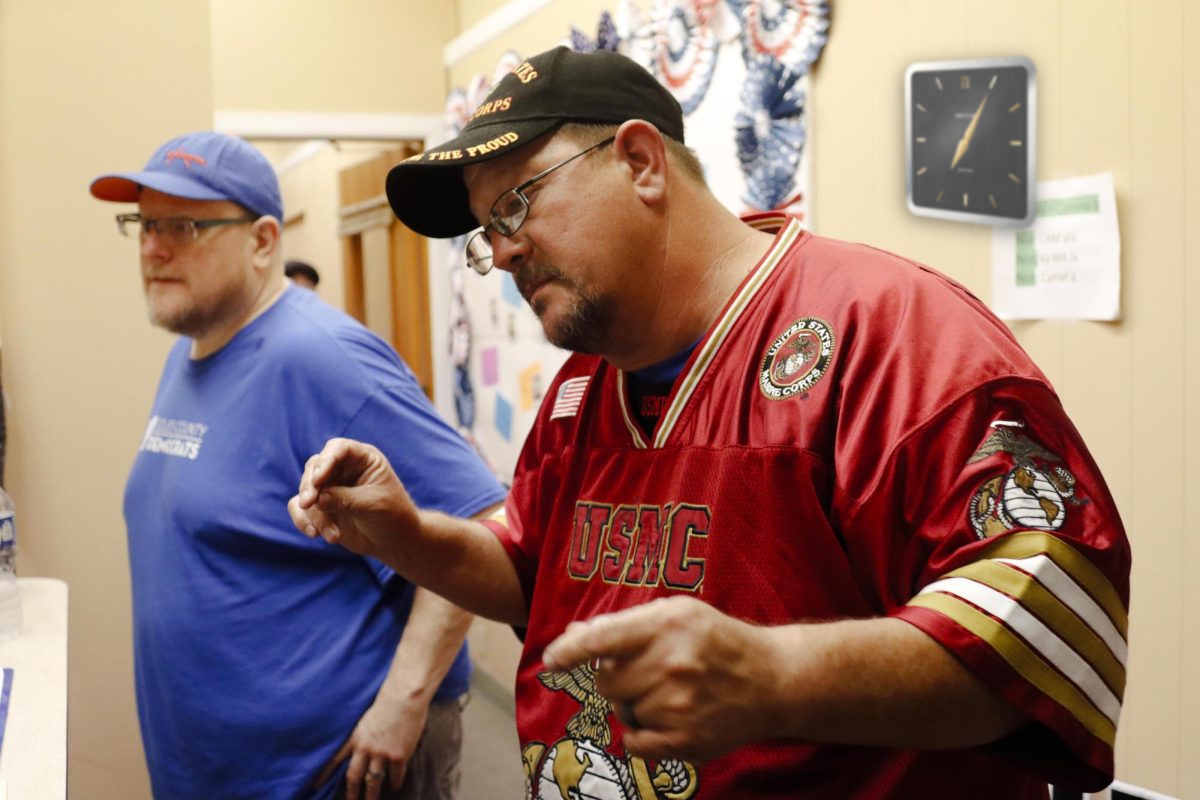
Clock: 7 h 05 min
